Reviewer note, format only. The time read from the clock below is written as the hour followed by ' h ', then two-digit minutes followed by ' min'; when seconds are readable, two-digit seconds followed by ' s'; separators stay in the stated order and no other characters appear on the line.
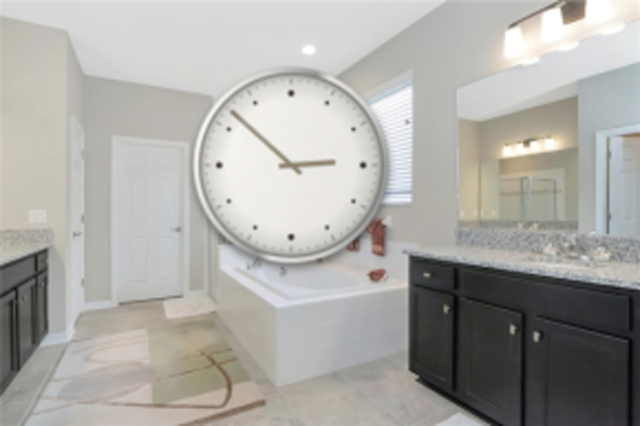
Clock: 2 h 52 min
